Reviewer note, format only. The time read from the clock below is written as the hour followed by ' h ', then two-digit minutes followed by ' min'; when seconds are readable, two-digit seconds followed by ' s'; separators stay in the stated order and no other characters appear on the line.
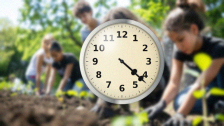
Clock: 4 h 22 min
